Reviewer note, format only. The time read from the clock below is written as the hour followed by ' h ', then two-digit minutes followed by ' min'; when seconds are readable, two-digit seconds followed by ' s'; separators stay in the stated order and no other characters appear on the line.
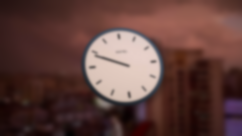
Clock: 9 h 49 min
